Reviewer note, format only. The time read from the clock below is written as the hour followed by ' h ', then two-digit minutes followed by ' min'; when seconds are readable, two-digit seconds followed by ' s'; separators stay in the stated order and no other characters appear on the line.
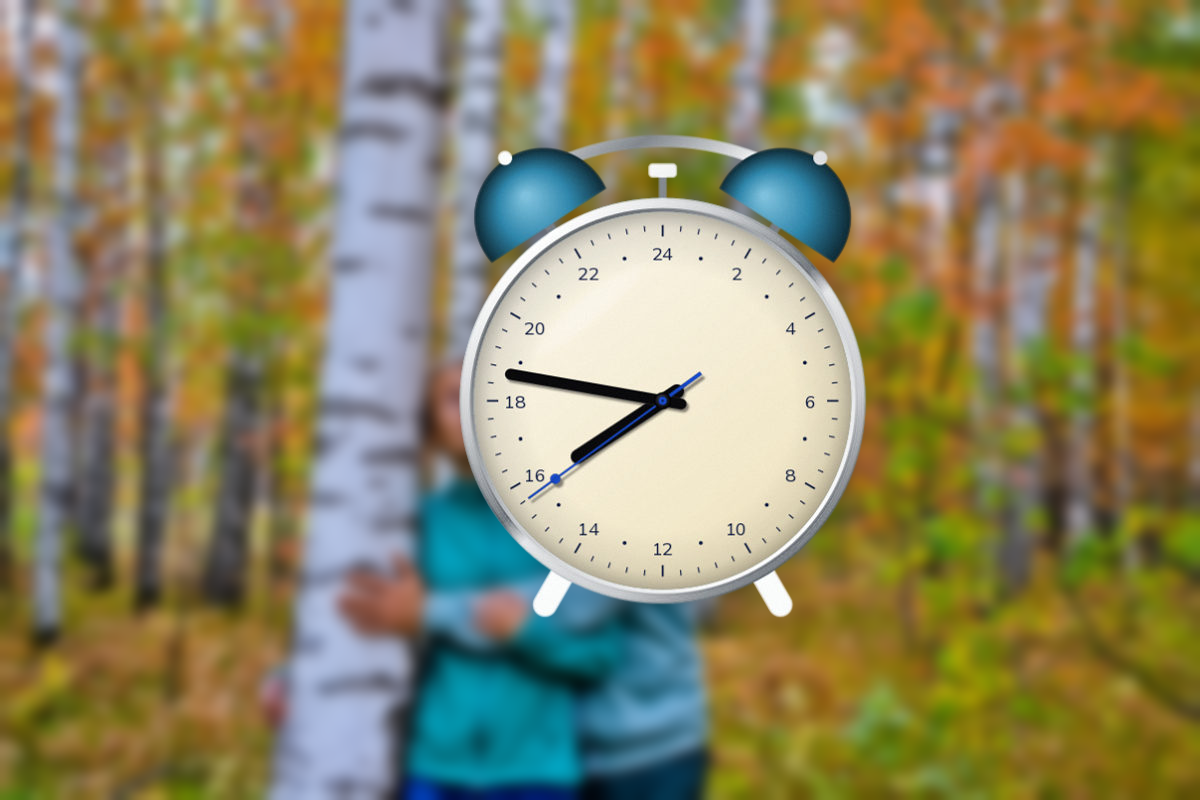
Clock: 15 h 46 min 39 s
